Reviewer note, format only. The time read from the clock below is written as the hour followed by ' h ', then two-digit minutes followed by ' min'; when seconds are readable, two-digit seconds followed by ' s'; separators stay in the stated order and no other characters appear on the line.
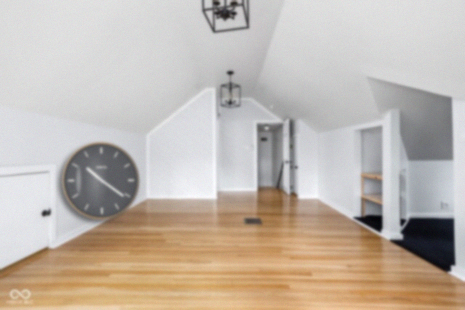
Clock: 10 h 21 min
